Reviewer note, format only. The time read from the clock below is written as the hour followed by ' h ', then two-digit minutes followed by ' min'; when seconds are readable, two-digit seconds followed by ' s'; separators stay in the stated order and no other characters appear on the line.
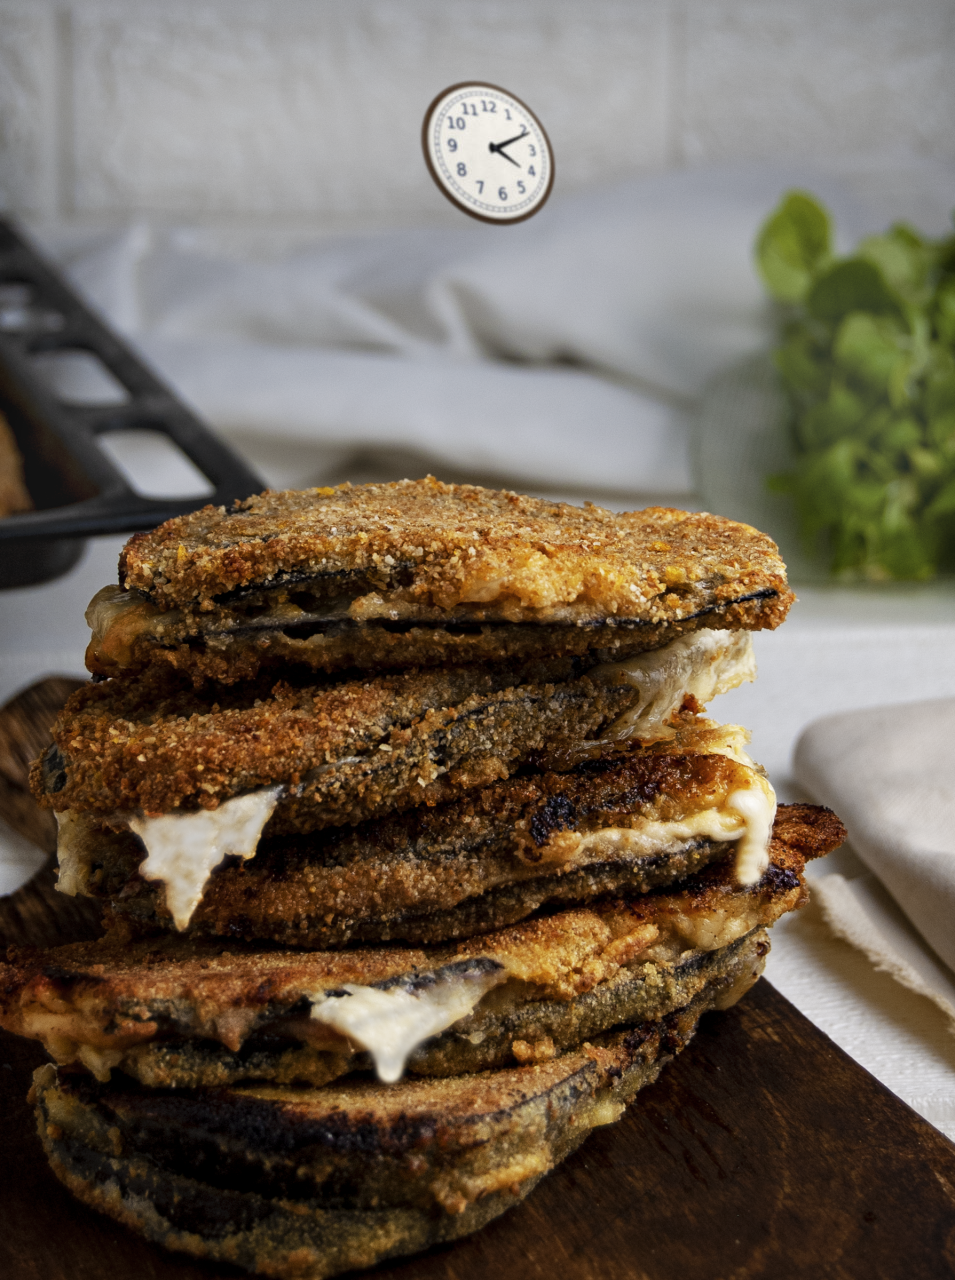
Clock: 4 h 11 min
